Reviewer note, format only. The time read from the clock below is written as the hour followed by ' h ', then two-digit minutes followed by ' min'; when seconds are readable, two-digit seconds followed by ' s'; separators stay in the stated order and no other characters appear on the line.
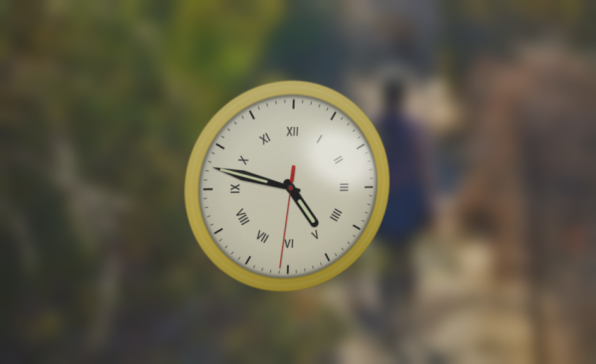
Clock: 4 h 47 min 31 s
